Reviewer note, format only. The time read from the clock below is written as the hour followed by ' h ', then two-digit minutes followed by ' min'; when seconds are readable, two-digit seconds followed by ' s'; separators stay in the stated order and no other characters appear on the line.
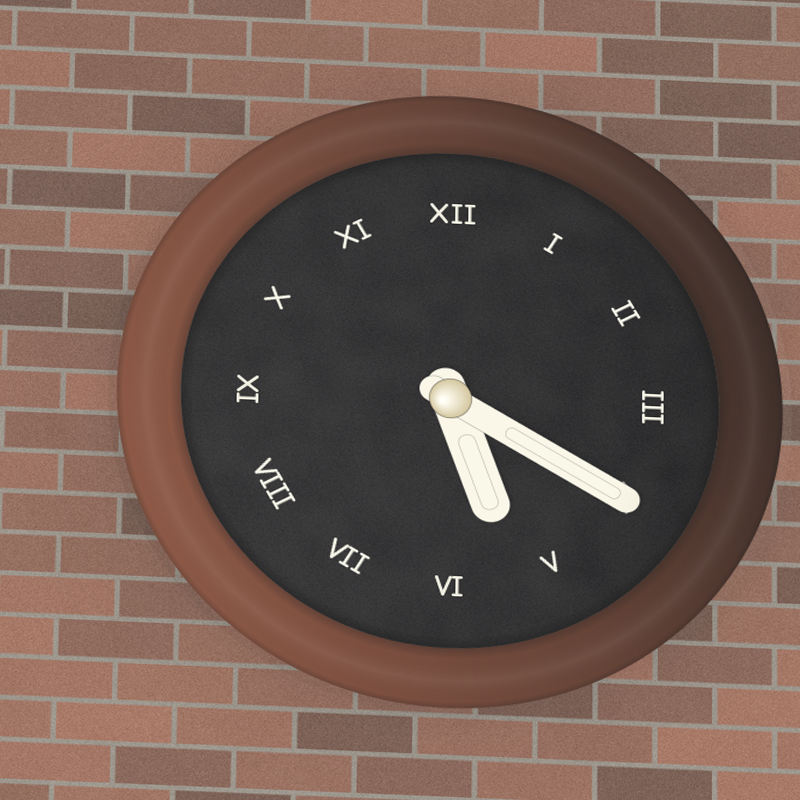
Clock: 5 h 20 min
